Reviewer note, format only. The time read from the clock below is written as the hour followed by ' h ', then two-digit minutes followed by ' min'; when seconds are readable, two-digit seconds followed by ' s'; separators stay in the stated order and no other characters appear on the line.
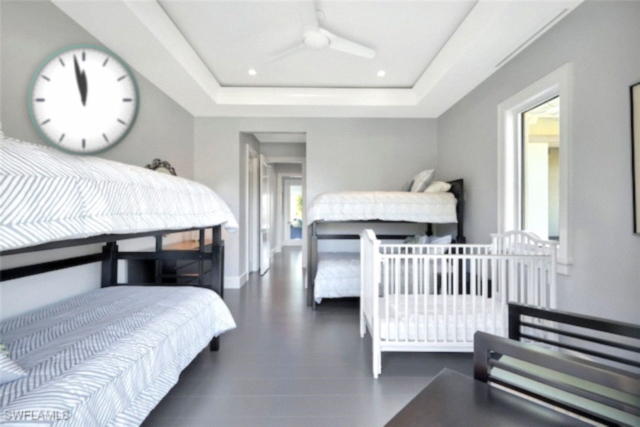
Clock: 11 h 58 min
